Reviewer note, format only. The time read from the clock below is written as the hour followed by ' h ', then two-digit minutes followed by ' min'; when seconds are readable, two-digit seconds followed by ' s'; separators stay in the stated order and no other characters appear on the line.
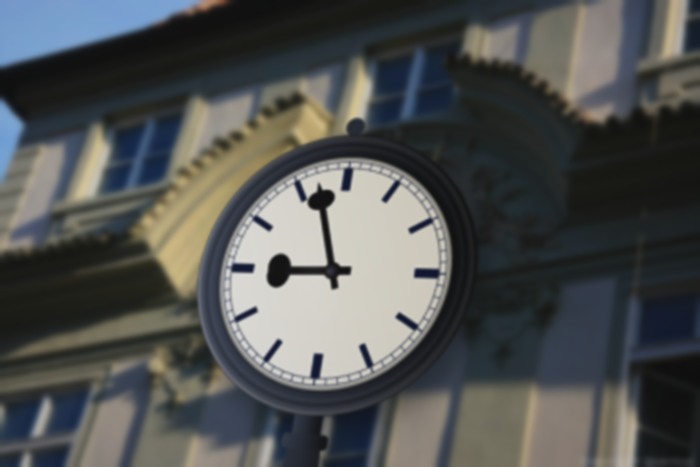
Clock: 8 h 57 min
